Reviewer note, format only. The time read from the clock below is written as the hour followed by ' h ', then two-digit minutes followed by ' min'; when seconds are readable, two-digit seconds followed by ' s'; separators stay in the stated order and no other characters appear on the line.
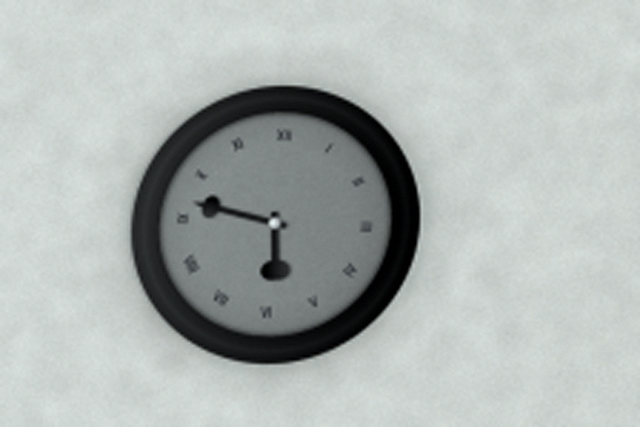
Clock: 5 h 47 min
